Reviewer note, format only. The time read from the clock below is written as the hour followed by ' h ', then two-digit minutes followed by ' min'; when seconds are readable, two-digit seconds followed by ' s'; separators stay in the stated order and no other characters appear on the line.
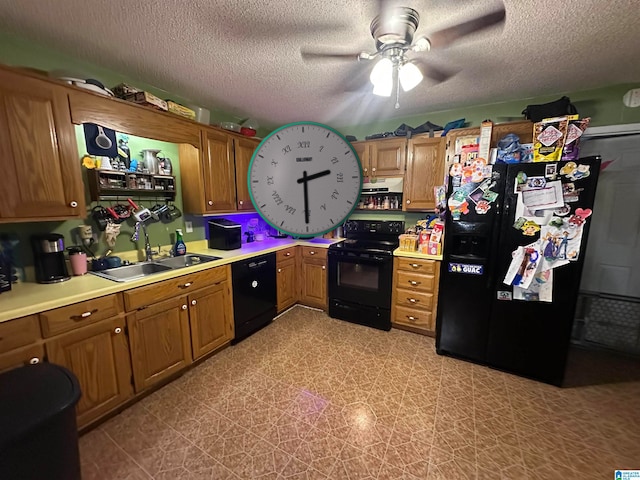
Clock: 2 h 30 min
